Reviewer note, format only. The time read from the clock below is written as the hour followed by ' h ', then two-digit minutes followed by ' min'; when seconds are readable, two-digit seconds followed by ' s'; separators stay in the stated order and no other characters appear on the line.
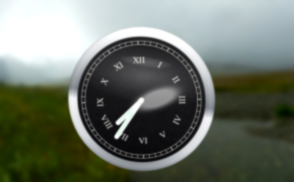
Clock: 7 h 36 min
